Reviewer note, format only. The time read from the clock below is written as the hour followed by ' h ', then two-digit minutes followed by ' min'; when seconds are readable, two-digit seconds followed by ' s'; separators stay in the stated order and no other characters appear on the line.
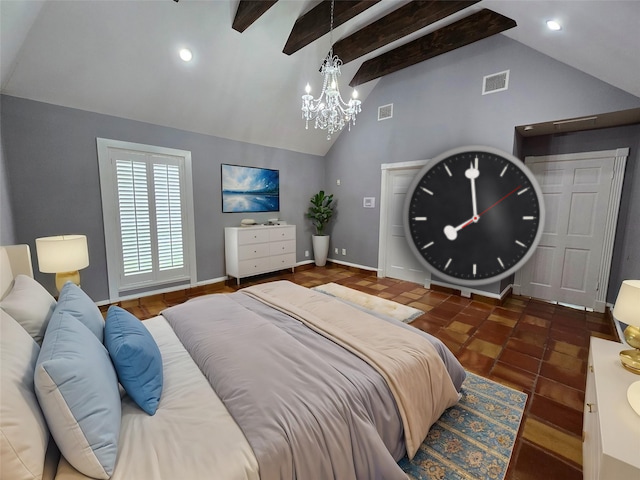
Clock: 7 h 59 min 09 s
